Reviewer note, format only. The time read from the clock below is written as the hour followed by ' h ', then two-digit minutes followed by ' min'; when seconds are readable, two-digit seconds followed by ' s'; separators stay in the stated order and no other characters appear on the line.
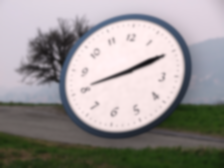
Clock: 8 h 10 min
